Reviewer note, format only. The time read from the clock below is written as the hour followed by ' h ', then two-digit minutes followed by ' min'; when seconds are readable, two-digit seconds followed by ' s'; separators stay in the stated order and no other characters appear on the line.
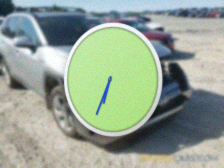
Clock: 6 h 34 min
